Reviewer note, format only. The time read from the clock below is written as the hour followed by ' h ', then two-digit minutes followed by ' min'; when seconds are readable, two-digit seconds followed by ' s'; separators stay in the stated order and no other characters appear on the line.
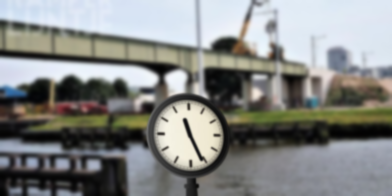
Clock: 11 h 26 min
